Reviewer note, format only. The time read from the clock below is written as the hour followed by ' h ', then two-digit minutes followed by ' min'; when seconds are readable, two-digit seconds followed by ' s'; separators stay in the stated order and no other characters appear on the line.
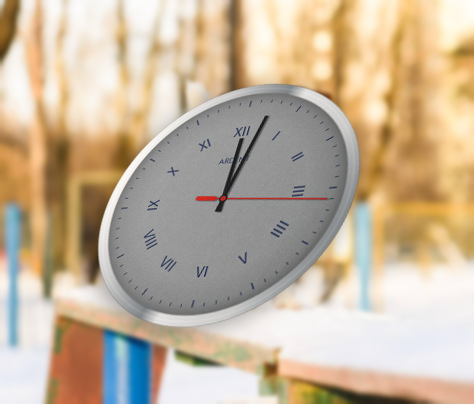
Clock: 12 h 02 min 16 s
